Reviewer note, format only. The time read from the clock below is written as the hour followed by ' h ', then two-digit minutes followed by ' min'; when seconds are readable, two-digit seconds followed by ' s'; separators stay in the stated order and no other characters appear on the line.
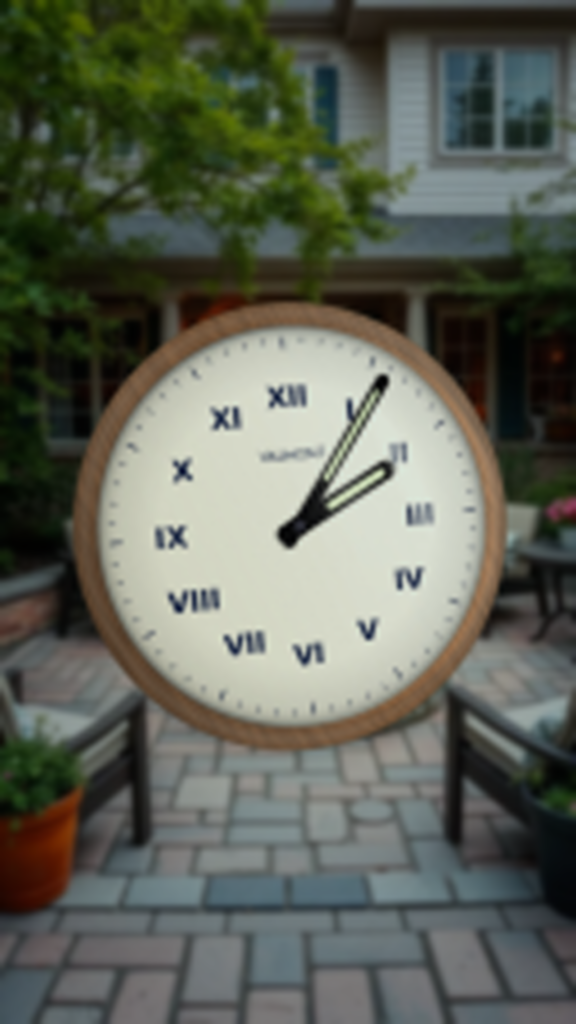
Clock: 2 h 06 min
